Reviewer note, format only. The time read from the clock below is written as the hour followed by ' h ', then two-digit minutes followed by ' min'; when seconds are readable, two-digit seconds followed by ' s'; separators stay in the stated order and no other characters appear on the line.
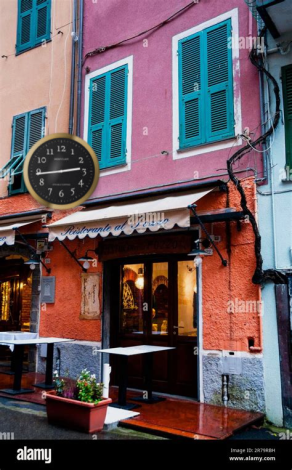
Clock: 2 h 44 min
